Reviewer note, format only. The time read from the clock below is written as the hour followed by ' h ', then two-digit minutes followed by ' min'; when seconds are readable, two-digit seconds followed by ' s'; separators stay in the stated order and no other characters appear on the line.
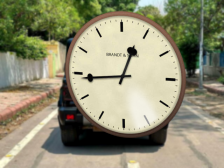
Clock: 12 h 44 min
